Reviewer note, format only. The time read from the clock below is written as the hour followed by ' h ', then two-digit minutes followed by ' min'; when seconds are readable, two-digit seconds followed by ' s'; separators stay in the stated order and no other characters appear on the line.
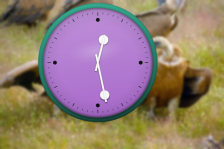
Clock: 12 h 28 min
